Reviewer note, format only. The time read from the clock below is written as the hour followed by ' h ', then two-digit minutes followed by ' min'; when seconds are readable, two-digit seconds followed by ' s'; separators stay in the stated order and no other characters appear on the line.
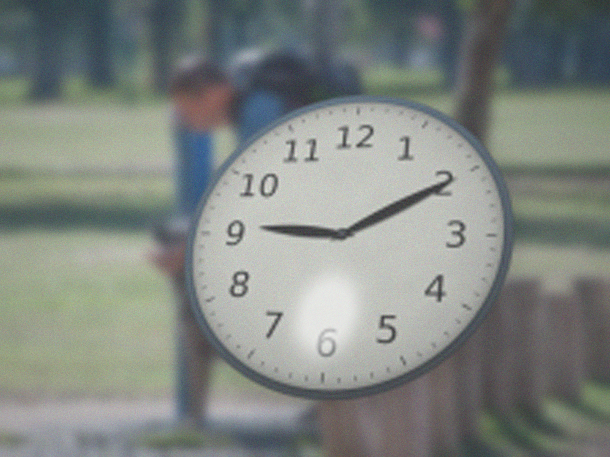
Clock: 9 h 10 min
